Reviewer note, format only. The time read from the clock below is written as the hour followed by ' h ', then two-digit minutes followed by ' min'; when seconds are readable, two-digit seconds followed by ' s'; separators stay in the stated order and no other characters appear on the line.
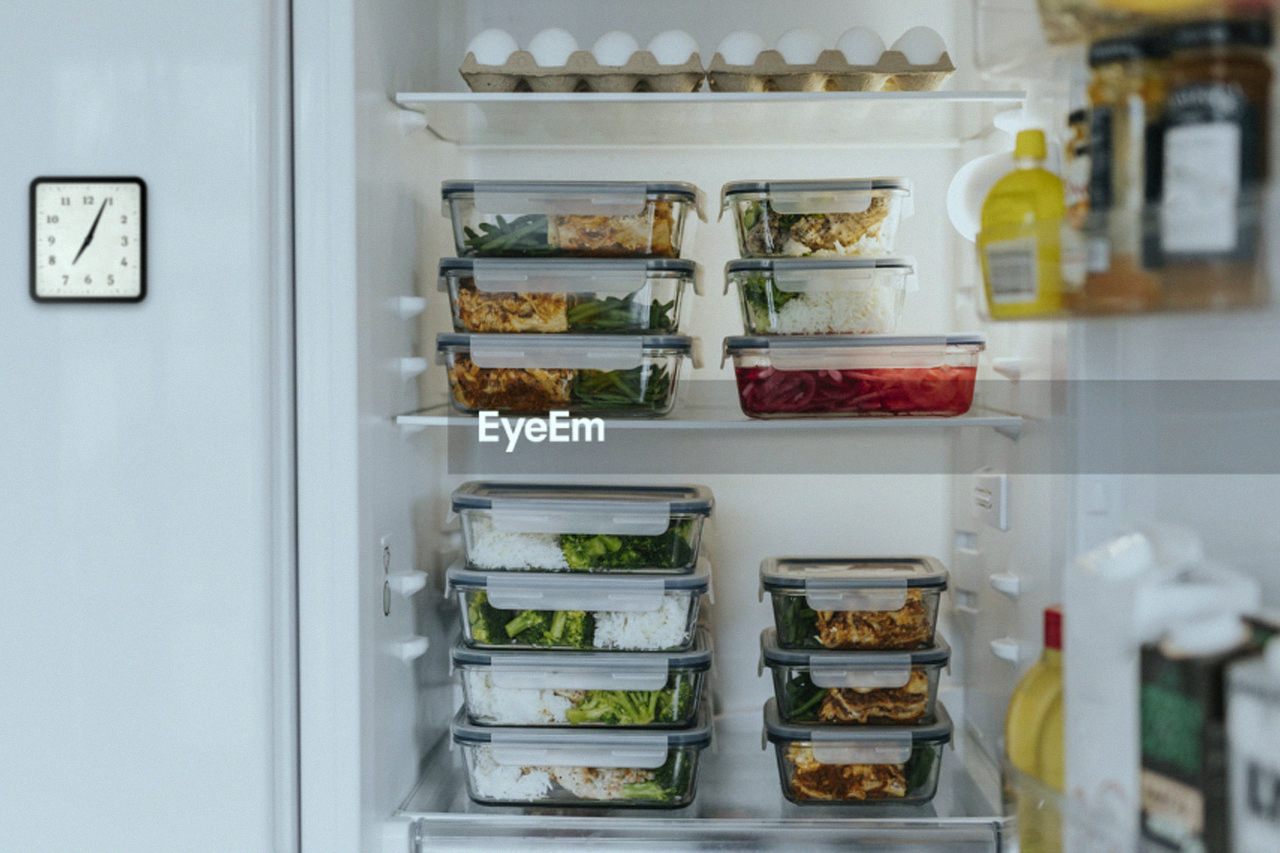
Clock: 7 h 04 min
